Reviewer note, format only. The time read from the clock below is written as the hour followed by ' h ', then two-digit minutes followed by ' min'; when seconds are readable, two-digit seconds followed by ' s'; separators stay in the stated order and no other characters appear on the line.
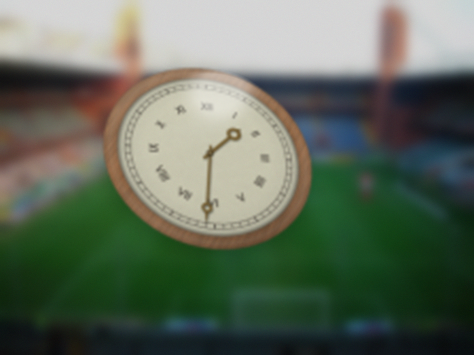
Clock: 1 h 31 min
